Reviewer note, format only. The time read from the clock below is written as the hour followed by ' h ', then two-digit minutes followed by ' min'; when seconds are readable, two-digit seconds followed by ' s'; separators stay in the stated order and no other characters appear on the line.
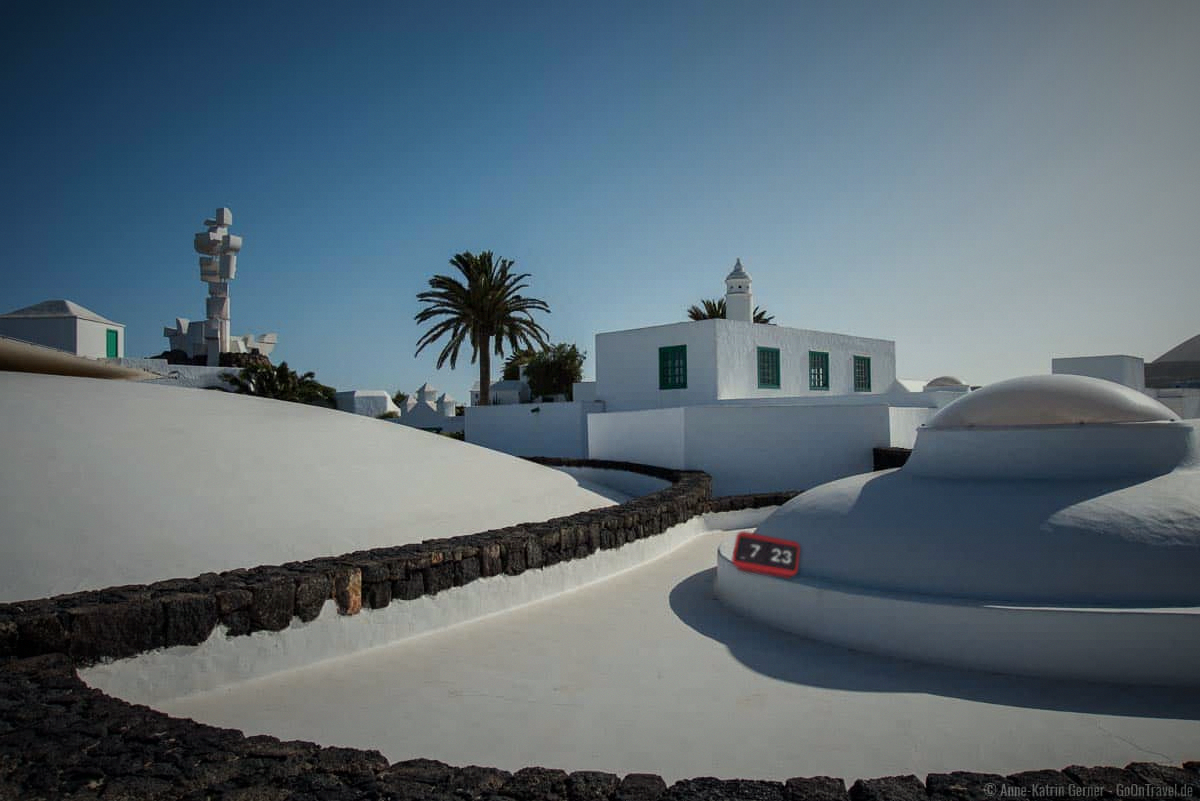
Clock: 7 h 23 min
